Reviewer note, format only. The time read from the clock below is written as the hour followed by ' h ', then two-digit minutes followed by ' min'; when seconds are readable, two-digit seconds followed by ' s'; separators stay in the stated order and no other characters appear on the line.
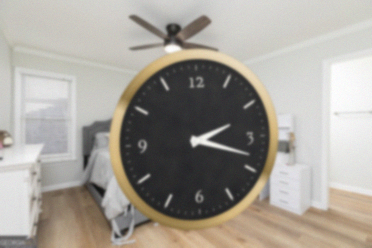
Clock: 2 h 18 min
